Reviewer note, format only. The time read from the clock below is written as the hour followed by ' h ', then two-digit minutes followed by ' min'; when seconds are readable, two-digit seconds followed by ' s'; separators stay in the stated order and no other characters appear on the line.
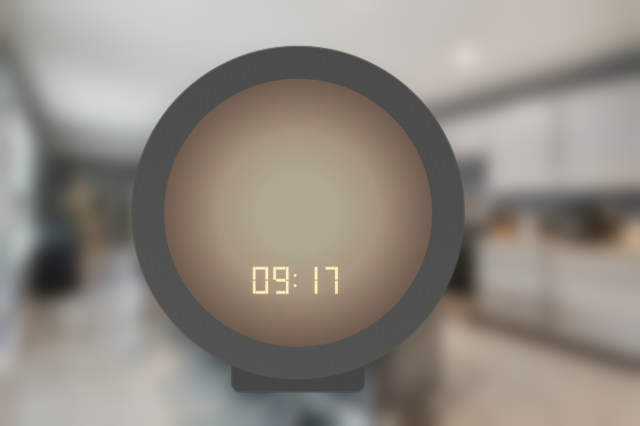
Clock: 9 h 17 min
